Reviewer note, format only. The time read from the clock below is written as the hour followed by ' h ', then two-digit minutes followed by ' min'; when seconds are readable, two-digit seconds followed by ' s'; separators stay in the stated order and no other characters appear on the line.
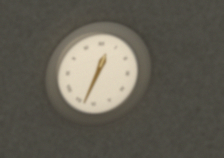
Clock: 12 h 33 min
